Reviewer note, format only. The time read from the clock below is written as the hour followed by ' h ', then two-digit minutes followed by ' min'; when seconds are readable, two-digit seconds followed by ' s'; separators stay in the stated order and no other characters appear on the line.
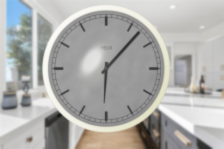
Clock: 6 h 07 min
